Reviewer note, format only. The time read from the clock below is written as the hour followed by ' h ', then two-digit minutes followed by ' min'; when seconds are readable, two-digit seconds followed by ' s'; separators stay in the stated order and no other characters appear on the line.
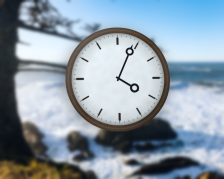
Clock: 4 h 04 min
